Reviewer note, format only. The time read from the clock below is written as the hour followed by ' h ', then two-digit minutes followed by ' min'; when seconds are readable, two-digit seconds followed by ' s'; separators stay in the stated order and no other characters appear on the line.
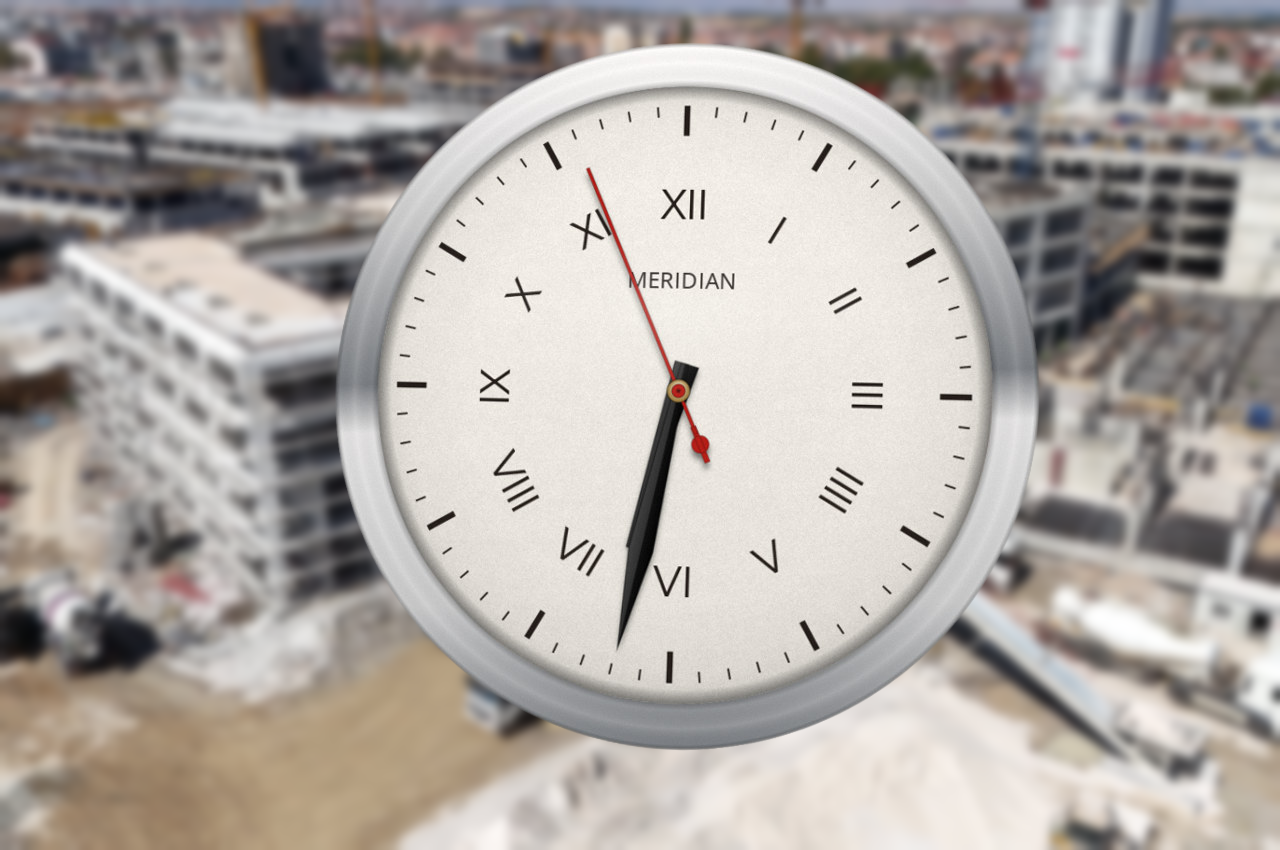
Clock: 6 h 31 min 56 s
